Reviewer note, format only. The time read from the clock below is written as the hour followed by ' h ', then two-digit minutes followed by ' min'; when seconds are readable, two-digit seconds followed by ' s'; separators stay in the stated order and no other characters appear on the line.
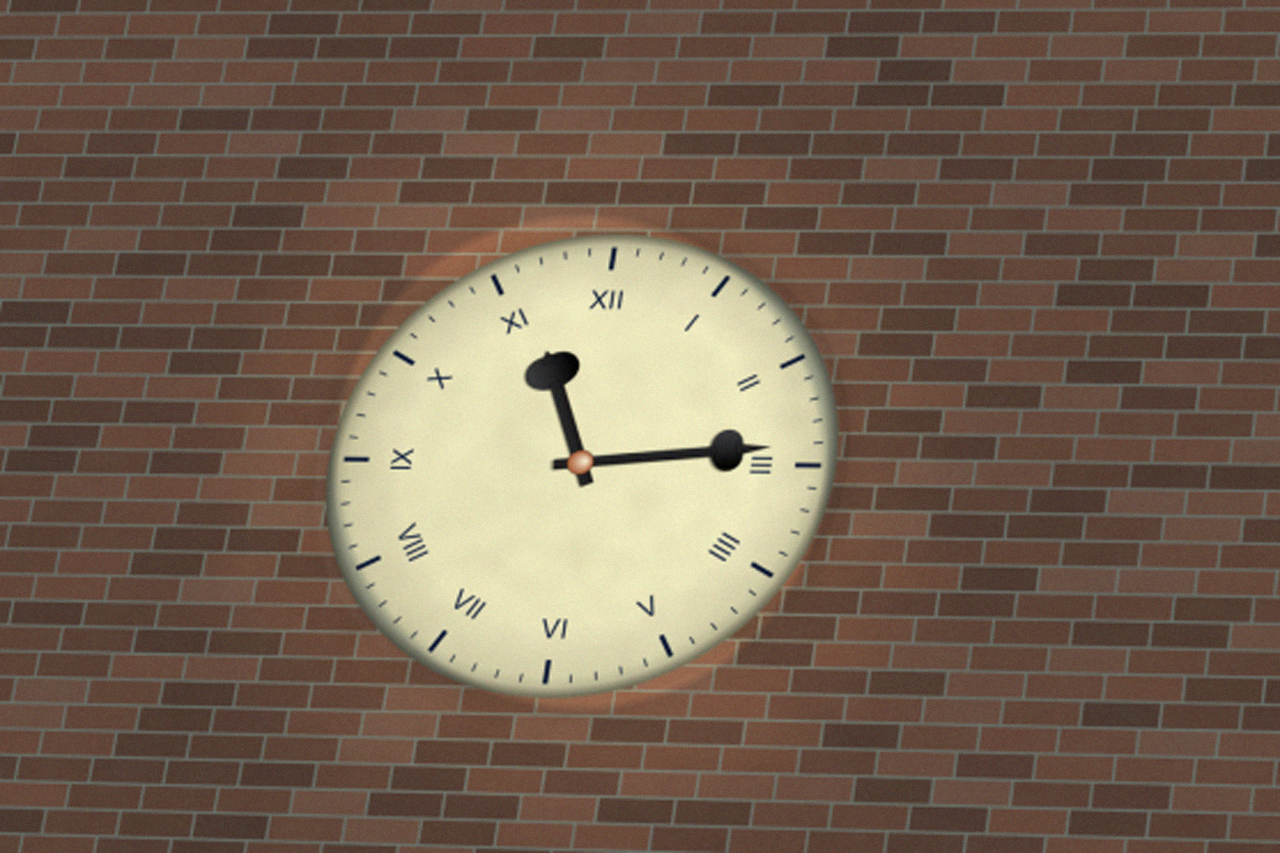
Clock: 11 h 14 min
